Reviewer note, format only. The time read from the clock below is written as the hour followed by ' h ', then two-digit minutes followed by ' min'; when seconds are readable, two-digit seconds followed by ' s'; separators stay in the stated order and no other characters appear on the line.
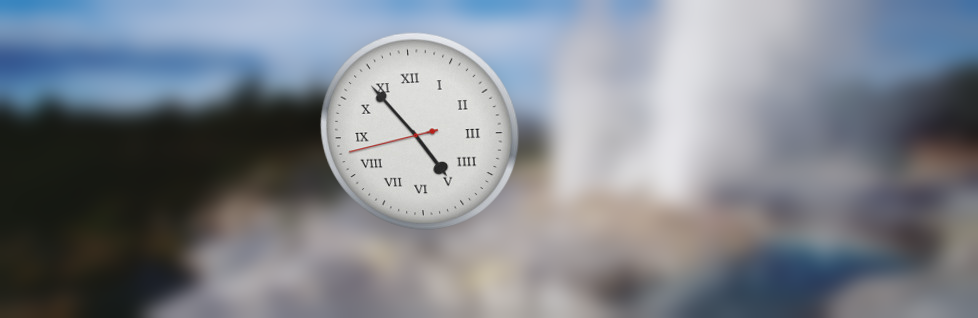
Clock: 4 h 53 min 43 s
